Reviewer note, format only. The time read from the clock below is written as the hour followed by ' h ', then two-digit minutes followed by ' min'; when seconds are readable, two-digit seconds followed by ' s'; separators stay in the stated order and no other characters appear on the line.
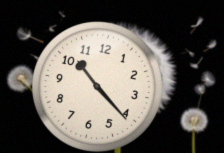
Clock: 10 h 21 min
